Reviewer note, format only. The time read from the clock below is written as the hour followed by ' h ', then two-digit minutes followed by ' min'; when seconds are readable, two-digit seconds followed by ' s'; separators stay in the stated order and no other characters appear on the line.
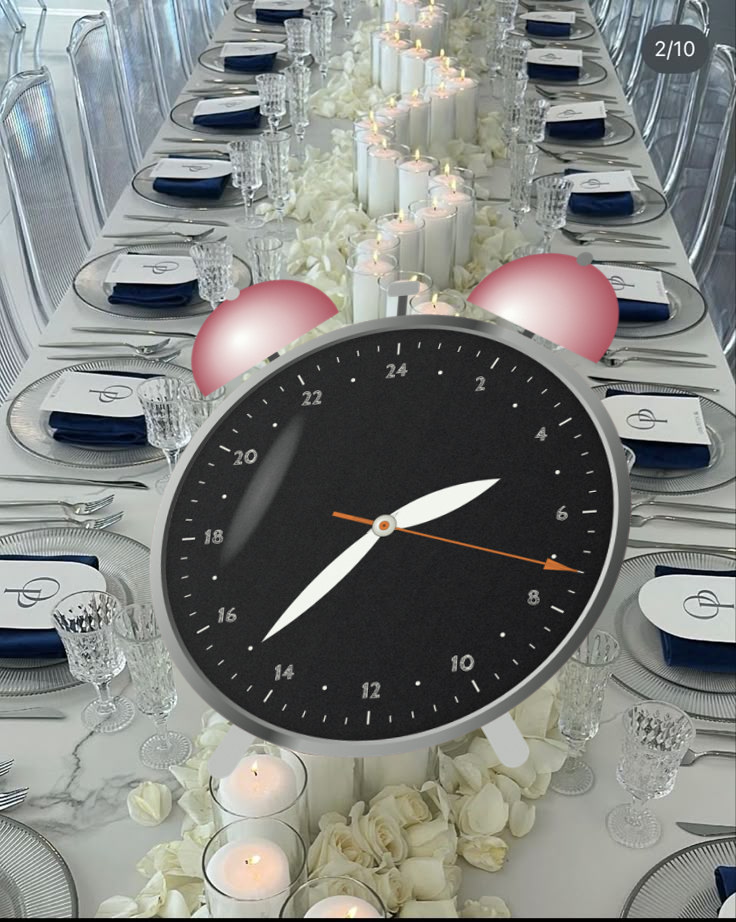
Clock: 4 h 37 min 18 s
